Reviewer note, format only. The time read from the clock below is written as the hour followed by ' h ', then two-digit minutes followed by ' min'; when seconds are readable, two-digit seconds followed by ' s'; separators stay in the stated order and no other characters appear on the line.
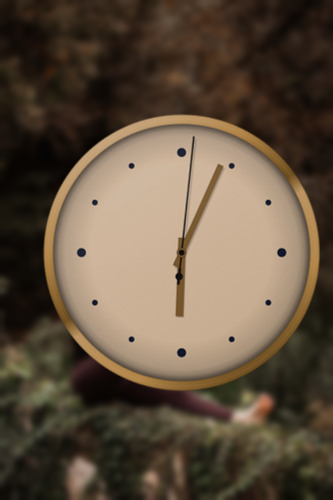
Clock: 6 h 04 min 01 s
